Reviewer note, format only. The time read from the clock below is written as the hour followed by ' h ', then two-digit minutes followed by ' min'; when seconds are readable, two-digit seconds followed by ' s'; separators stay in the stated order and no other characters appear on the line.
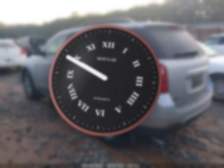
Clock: 9 h 49 min
